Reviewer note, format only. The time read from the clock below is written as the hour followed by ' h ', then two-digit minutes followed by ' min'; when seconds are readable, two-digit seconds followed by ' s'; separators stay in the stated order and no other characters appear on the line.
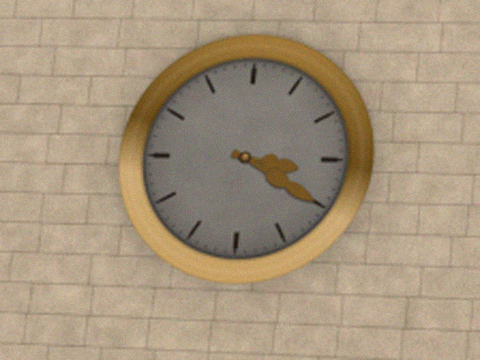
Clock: 3 h 20 min
